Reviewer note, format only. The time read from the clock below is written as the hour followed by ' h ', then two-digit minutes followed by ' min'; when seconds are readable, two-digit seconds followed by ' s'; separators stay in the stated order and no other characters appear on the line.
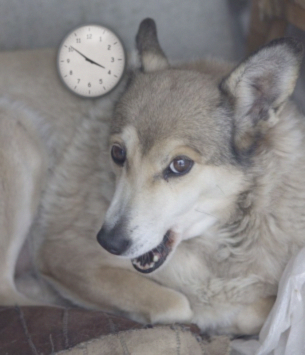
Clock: 3 h 51 min
